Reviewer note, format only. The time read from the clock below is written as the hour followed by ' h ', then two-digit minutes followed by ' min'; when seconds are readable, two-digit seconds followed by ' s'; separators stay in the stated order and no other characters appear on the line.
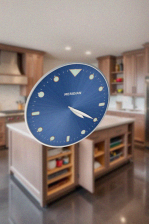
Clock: 4 h 20 min
